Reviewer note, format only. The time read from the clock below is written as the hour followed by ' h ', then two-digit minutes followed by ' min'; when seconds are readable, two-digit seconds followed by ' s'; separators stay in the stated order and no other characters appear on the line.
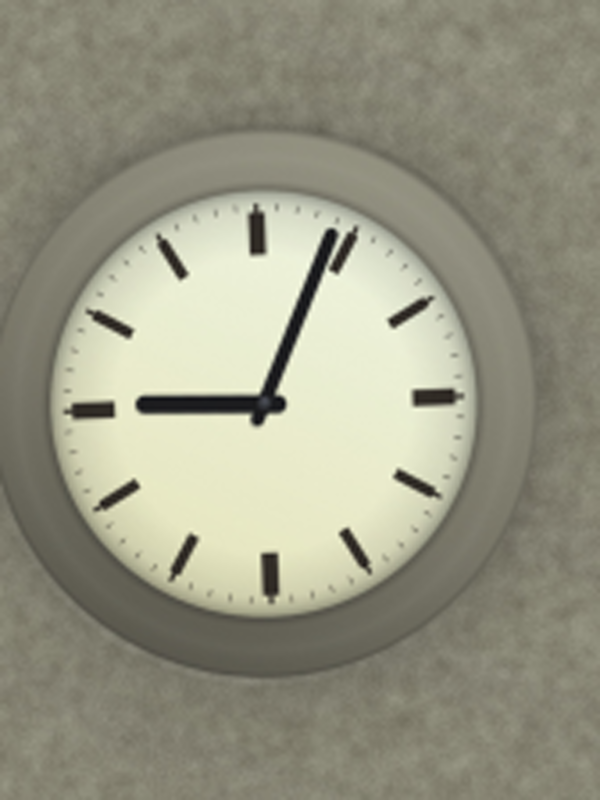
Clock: 9 h 04 min
